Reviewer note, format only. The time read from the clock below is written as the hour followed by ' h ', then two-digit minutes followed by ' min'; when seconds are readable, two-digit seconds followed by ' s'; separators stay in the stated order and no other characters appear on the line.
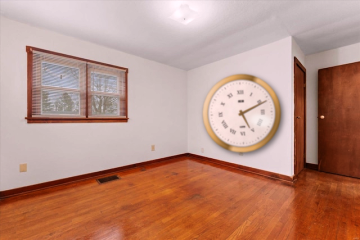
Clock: 5 h 11 min
